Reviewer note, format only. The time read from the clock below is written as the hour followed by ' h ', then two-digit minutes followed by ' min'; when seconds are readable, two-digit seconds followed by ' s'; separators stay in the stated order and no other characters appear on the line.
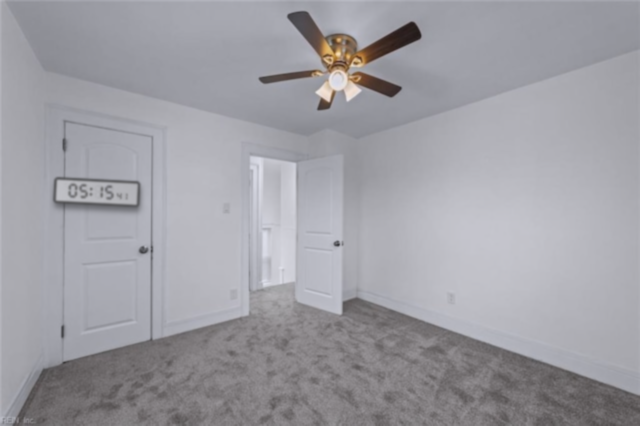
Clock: 5 h 15 min
